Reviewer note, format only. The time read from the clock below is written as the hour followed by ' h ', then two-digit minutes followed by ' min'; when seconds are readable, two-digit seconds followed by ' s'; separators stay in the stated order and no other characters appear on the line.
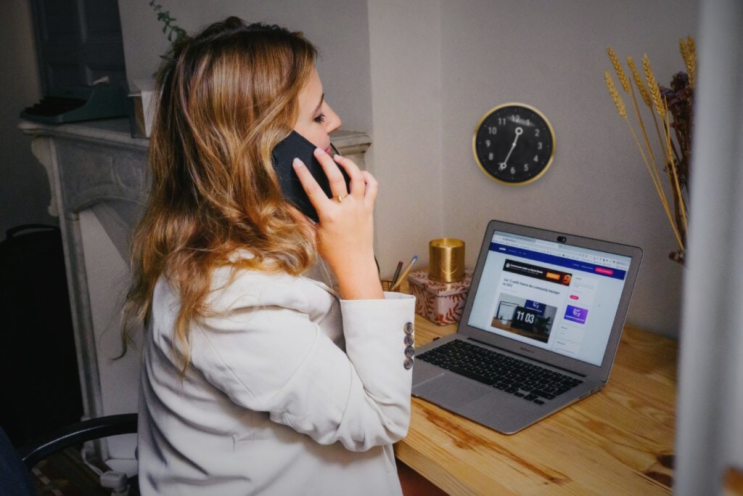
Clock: 12 h 34 min
